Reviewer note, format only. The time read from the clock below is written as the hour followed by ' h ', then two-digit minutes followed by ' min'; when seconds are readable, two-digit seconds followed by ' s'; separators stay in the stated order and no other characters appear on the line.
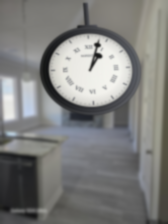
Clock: 1 h 03 min
